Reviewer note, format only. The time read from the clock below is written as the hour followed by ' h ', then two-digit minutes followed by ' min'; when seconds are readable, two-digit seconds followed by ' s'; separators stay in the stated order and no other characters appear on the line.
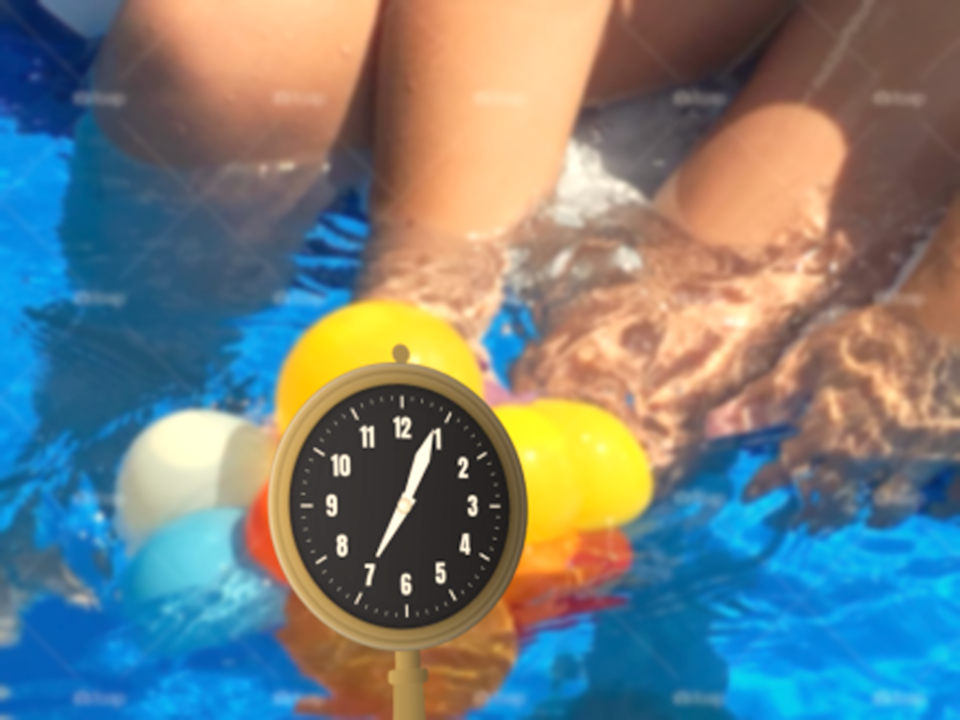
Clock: 7 h 04 min
